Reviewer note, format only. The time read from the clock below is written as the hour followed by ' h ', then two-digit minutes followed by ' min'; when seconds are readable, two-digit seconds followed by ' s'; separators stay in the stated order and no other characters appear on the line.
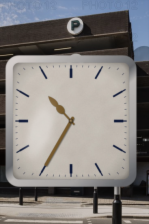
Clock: 10 h 35 min
